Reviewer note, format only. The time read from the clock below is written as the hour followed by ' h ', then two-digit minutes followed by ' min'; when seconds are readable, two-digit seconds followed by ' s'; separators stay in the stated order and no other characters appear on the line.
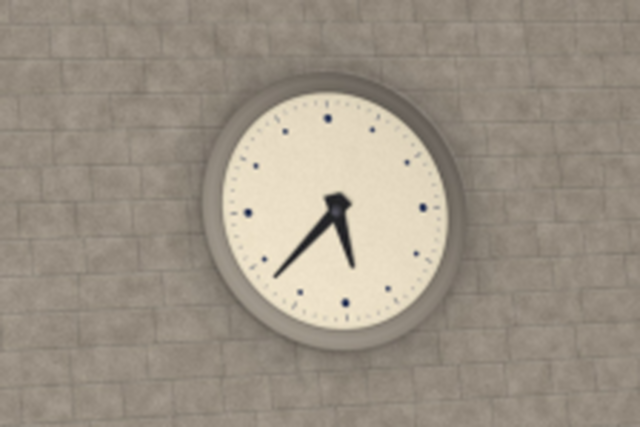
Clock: 5 h 38 min
